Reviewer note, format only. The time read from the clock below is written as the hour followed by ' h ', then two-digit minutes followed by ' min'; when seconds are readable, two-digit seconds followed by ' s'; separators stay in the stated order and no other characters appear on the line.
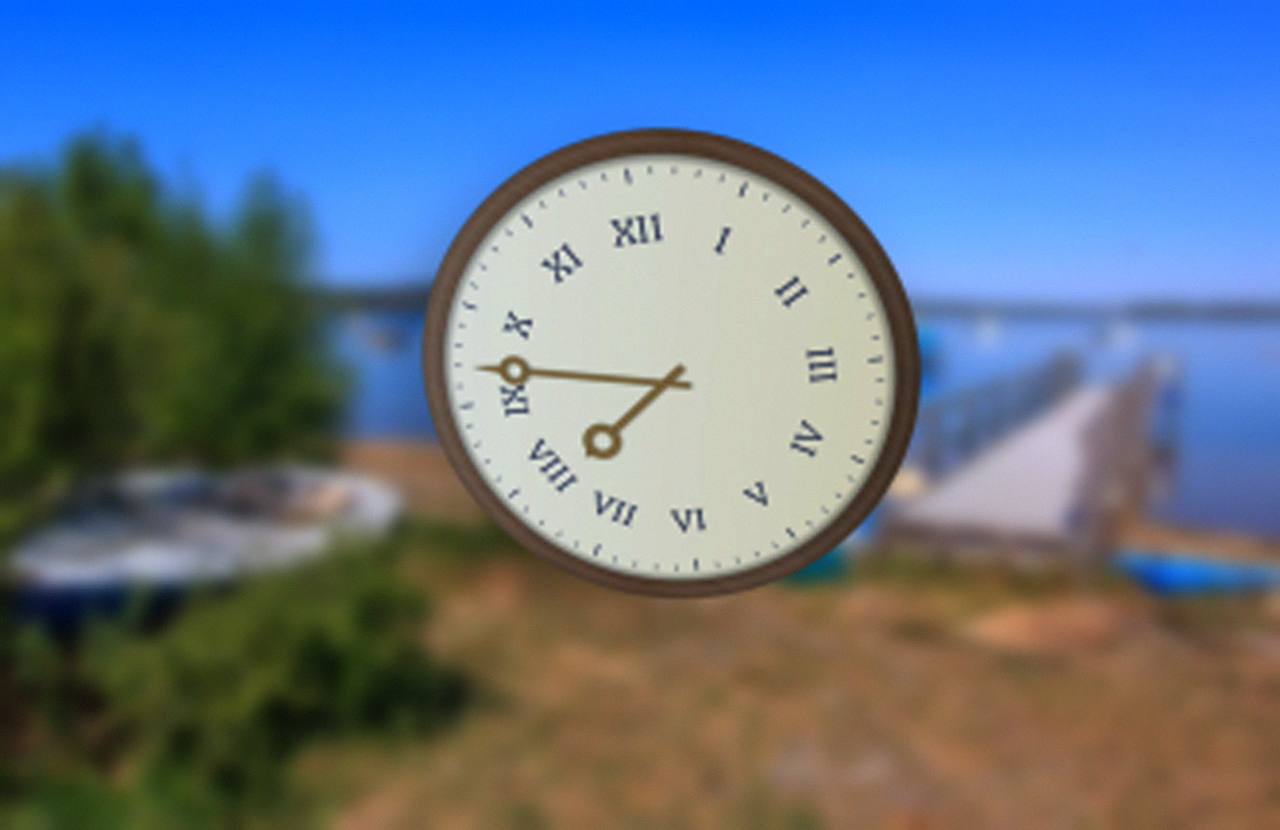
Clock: 7 h 47 min
